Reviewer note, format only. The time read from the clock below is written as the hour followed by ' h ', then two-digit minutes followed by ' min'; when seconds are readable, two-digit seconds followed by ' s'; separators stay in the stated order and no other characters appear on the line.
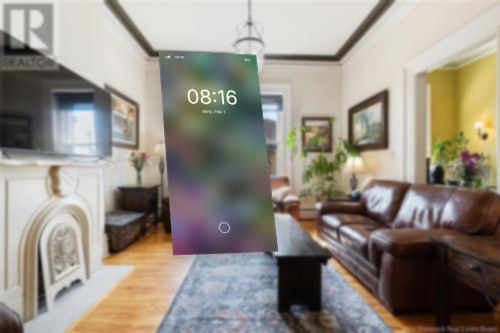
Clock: 8 h 16 min
